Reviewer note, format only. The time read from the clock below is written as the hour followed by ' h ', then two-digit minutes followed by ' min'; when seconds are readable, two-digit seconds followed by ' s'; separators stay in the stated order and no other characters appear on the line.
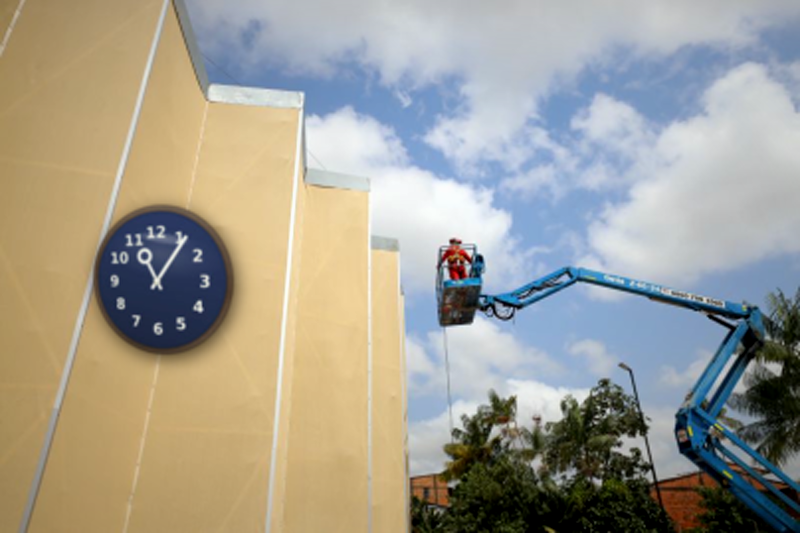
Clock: 11 h 06 min
